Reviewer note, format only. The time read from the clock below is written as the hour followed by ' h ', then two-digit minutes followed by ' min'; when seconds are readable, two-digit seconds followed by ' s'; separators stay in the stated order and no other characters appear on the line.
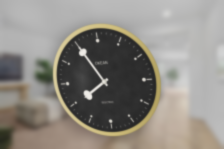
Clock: 7 h 55 min
